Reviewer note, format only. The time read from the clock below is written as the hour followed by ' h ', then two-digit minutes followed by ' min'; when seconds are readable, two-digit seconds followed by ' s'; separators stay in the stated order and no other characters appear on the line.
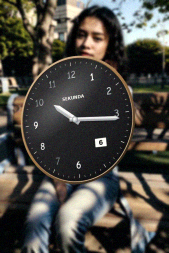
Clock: 10 h 16 min
